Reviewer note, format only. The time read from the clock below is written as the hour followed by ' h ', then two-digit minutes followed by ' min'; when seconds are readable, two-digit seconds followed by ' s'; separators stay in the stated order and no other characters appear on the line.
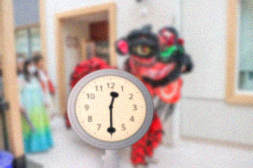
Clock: 12 h 30 min
